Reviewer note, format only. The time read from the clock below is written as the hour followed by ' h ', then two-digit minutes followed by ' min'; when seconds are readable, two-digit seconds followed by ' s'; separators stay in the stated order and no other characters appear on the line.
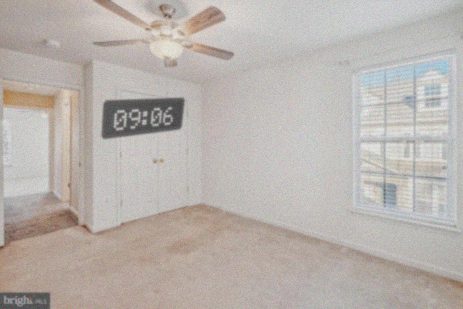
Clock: 9 h 06 min
